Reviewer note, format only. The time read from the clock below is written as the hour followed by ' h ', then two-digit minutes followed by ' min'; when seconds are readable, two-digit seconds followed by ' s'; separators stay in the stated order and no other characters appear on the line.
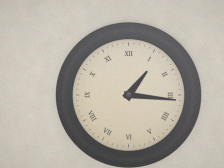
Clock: 1 h 16 min
